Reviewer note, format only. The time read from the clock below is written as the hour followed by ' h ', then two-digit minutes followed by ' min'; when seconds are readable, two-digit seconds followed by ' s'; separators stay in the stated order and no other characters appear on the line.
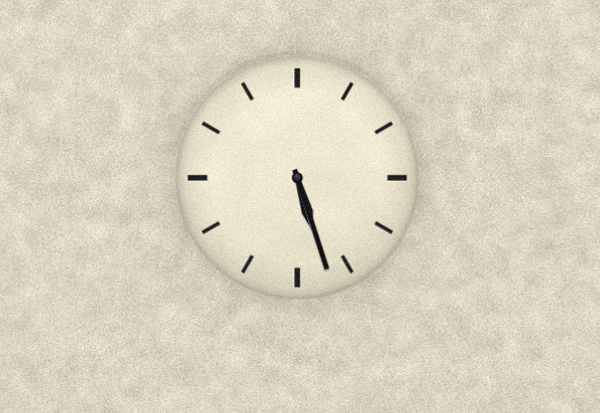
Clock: 5 h 27 min
